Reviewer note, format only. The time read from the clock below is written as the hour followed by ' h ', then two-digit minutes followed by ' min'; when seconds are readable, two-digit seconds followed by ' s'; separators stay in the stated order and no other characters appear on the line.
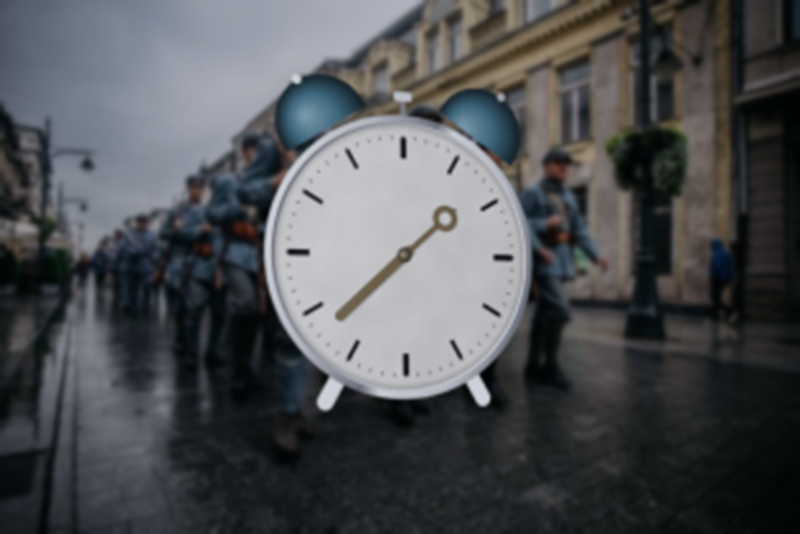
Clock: 1 h 38 min
